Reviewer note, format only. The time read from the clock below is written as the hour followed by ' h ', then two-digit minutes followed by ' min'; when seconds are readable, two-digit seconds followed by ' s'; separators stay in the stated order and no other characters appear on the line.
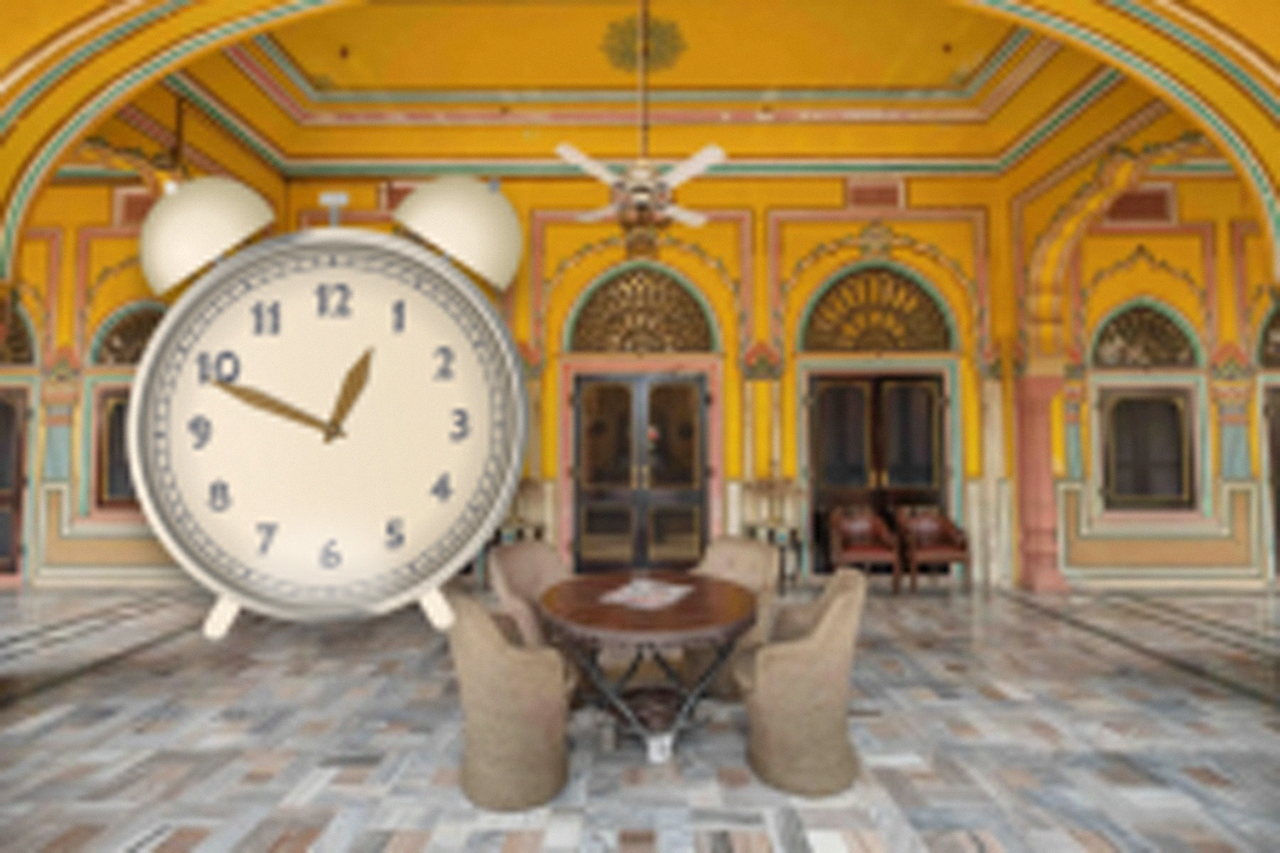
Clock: 12 h 49 min
